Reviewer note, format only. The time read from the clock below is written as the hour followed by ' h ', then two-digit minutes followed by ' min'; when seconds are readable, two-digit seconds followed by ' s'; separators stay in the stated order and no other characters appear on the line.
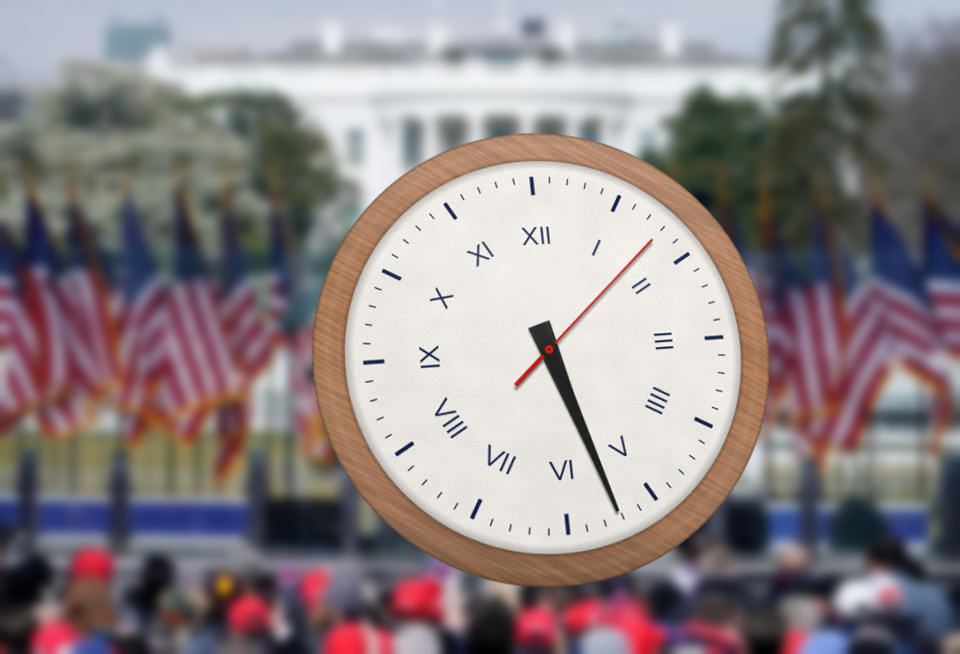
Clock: 5 h 27 min 08 s
